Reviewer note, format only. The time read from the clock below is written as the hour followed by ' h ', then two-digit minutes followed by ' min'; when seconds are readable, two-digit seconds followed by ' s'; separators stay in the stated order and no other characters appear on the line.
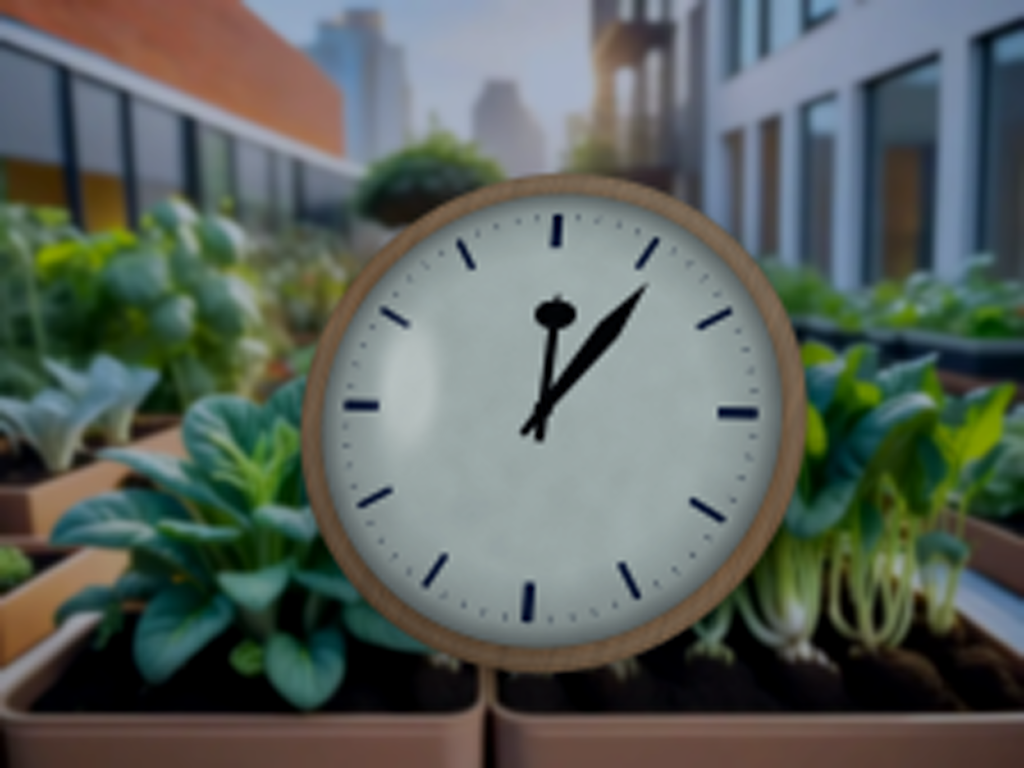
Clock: 12 h 06 min
